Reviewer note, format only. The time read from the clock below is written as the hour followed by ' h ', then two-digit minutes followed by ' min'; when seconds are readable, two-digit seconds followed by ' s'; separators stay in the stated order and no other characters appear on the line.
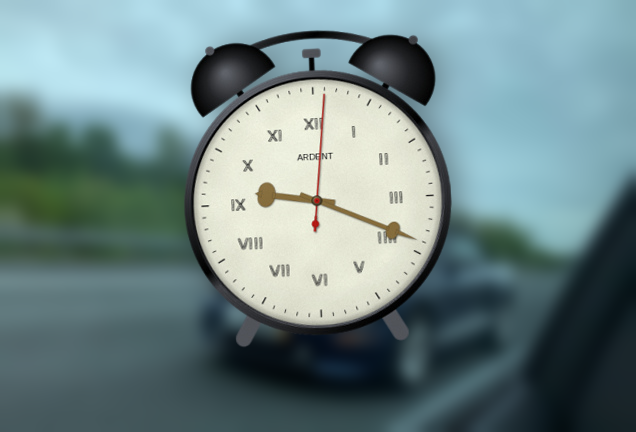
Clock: 9 h 19 min 01 s
